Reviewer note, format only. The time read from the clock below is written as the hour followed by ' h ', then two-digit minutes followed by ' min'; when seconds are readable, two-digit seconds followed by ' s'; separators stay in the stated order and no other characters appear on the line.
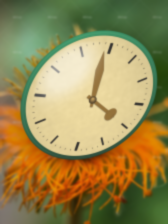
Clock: 3 h 59 min
